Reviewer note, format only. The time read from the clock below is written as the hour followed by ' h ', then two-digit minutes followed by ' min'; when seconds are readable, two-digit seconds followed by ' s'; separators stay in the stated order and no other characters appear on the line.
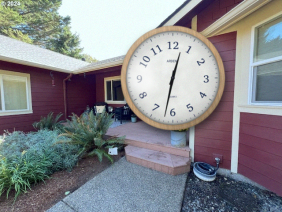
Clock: 12 h 32 min
